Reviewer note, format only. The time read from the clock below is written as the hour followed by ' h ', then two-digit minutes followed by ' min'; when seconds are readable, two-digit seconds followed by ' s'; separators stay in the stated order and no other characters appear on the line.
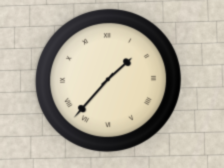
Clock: 1 h 37 min
